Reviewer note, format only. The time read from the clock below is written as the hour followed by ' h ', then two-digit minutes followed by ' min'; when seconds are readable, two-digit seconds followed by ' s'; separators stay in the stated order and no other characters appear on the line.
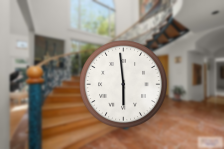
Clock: 5 h 59 min
